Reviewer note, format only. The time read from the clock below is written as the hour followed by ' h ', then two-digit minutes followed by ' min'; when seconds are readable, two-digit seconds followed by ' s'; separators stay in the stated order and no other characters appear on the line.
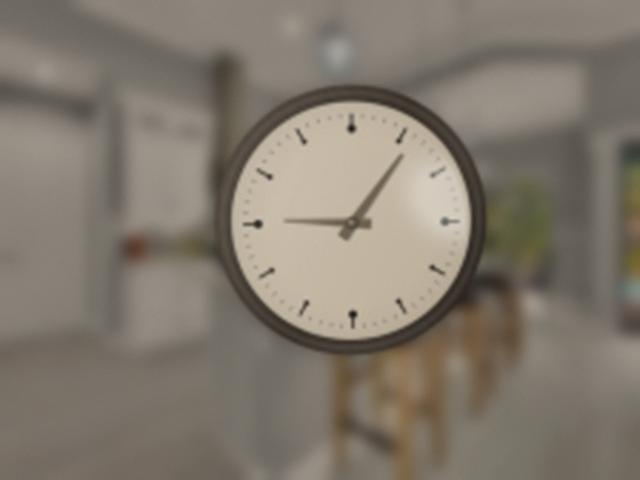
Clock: 9 h 06 min
